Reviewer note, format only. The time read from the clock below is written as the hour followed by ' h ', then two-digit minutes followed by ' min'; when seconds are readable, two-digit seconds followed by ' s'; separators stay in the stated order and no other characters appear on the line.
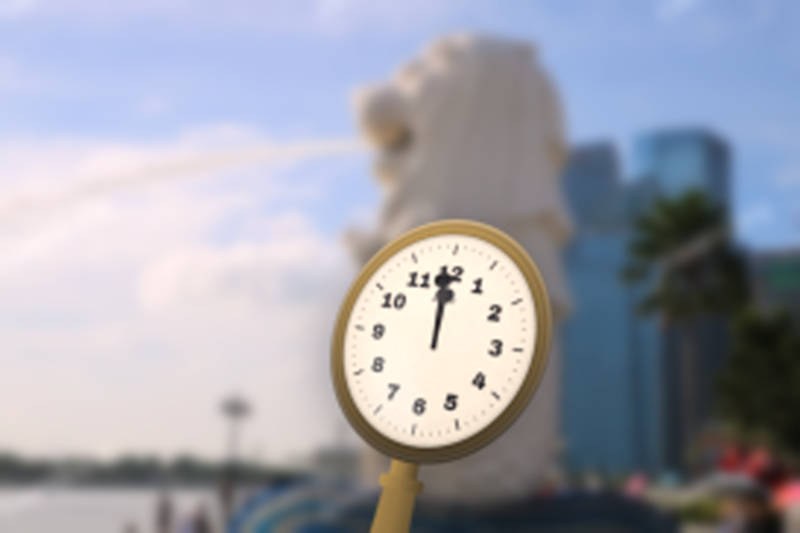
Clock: 11 h 59 min
